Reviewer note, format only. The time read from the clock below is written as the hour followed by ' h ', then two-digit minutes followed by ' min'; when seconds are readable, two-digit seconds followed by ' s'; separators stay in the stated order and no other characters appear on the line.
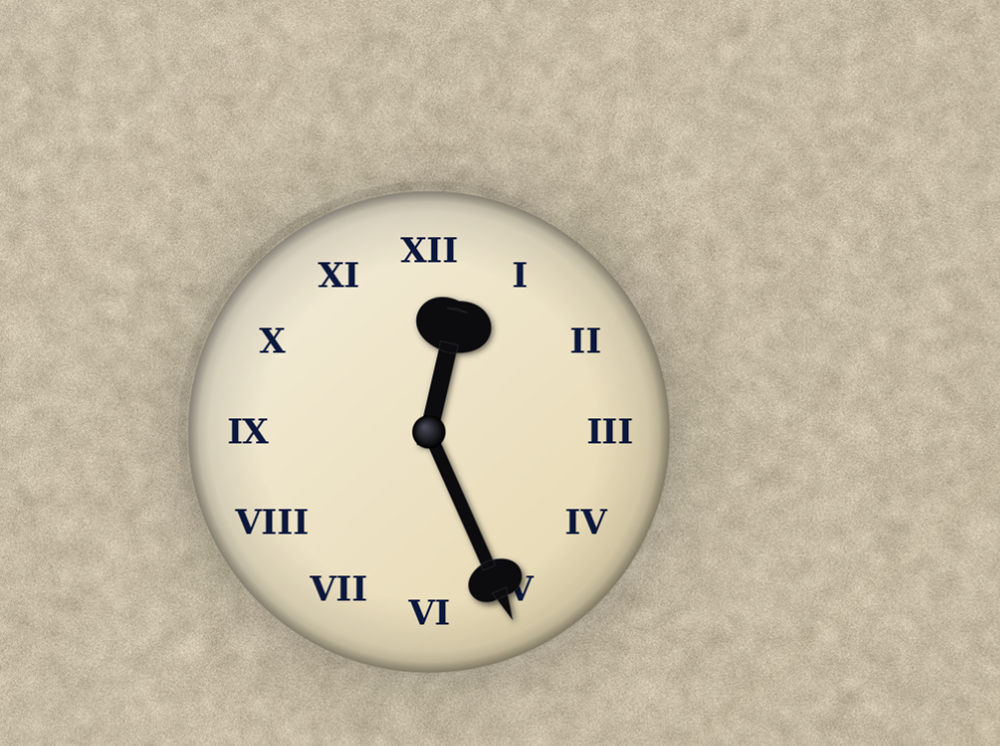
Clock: 12 h 26 min
